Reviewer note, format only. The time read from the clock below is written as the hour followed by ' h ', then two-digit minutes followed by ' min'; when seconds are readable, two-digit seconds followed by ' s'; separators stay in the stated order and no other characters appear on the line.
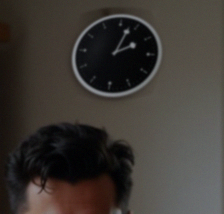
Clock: 2 h 03 min
